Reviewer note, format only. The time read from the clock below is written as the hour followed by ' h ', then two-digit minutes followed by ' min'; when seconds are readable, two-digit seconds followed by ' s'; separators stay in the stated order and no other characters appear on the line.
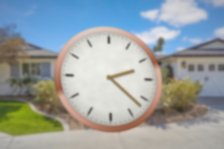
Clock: 2 h 22 min
